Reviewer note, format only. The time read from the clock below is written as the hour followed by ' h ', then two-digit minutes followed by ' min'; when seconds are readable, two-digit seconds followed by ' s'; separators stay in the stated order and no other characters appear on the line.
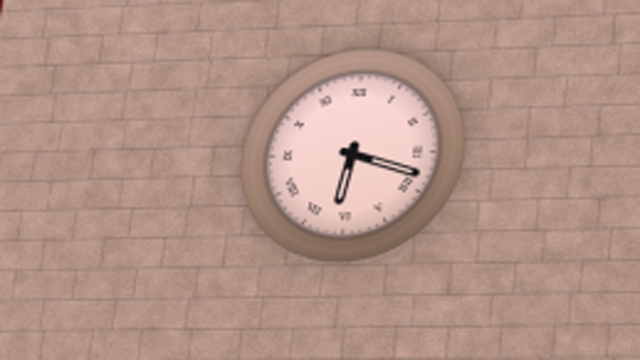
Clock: 6 h 18 min
